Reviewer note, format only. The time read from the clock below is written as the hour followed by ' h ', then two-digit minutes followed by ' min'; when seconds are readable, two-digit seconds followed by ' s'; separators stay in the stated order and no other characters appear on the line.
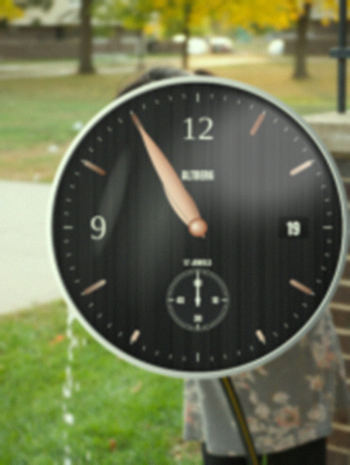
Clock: 10 h 55 min
